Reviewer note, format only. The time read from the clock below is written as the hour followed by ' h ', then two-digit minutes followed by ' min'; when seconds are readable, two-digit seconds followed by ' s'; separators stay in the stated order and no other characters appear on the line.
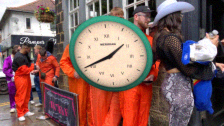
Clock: 1 h 41 min
